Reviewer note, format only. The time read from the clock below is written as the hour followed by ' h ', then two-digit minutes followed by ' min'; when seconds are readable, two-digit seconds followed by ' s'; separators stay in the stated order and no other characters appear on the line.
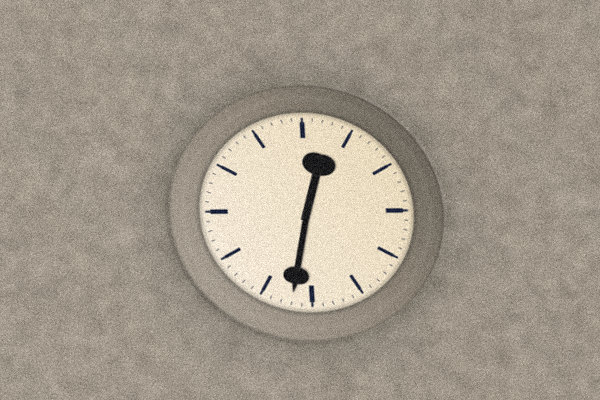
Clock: 12 h 32 min
